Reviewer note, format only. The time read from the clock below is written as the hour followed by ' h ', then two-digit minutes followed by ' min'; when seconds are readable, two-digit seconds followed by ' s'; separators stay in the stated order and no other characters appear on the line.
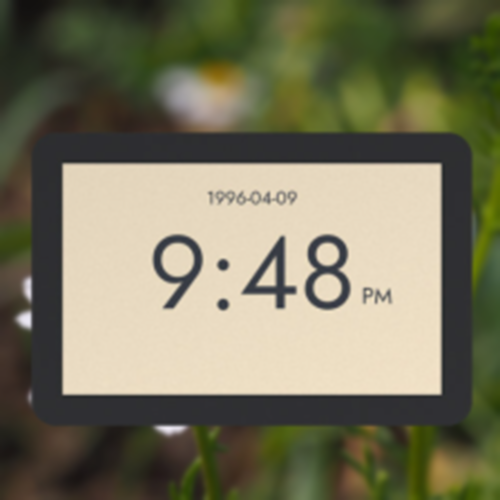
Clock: 9 h 48 min
